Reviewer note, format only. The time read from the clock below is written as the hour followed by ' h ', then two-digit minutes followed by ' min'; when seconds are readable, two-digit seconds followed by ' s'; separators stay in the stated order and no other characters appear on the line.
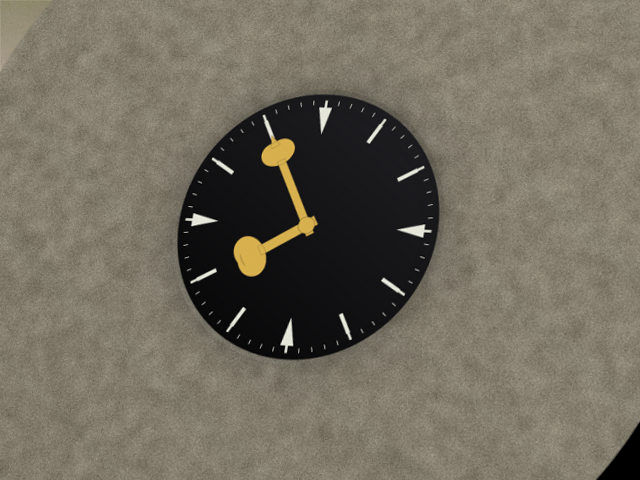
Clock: 7 h 55 min
